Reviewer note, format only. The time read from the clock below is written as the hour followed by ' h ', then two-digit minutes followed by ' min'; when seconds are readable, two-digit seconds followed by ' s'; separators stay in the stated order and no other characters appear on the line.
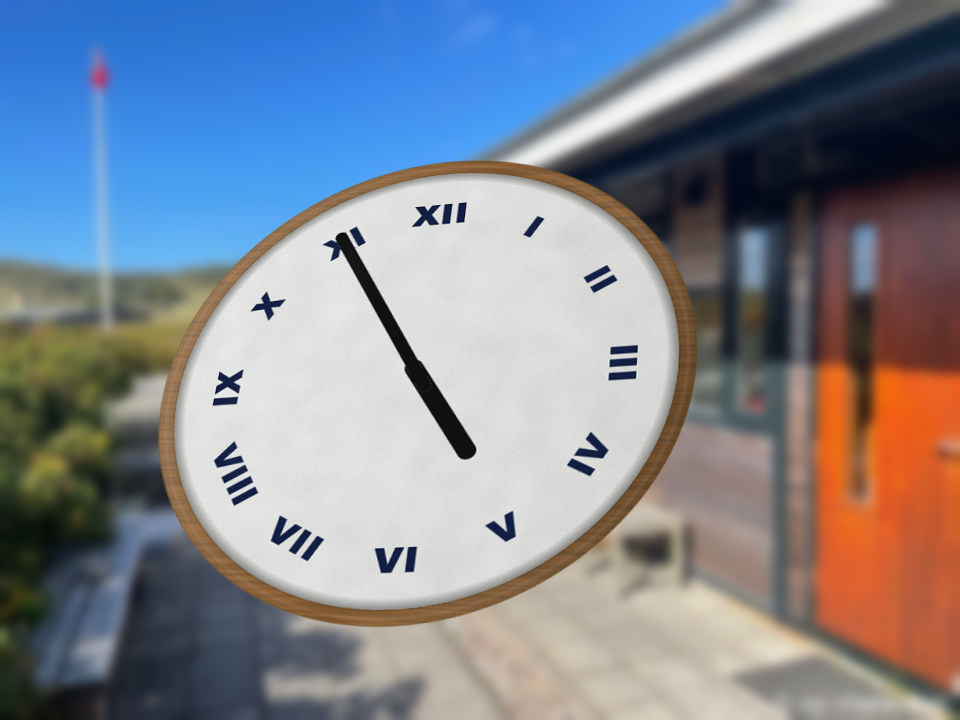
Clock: 4 h 55 min
